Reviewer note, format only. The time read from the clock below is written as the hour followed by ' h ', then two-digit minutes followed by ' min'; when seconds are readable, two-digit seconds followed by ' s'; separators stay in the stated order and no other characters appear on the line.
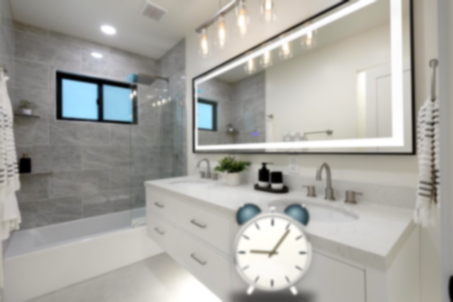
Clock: 9 h 06 min
